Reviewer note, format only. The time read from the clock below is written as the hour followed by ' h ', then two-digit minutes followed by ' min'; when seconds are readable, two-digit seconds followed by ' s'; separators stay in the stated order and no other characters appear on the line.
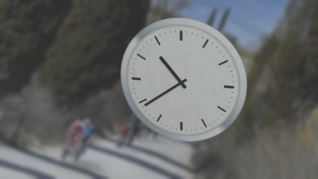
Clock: 10 h 39 min
